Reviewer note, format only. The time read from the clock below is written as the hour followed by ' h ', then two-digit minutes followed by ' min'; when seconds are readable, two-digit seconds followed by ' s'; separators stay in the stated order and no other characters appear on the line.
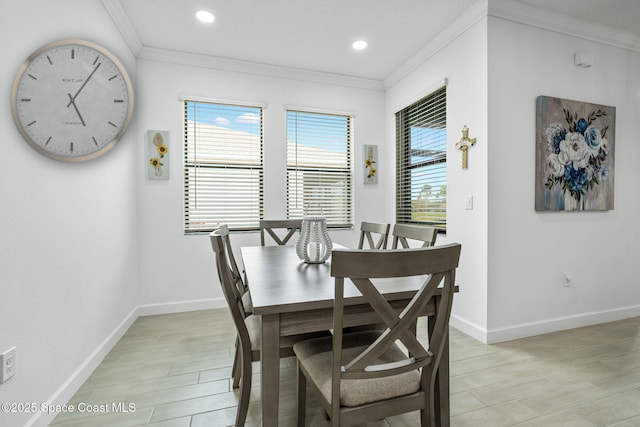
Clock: 5 h 06 min
